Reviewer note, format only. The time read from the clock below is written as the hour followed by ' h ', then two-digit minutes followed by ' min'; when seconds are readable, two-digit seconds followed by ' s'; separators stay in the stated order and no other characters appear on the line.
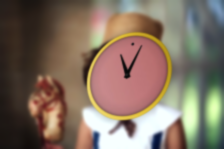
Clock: 11 h 03 min
